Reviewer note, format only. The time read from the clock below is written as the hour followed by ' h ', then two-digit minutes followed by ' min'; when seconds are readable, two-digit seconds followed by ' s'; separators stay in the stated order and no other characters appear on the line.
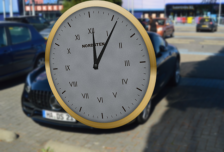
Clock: 12 h 06 min
